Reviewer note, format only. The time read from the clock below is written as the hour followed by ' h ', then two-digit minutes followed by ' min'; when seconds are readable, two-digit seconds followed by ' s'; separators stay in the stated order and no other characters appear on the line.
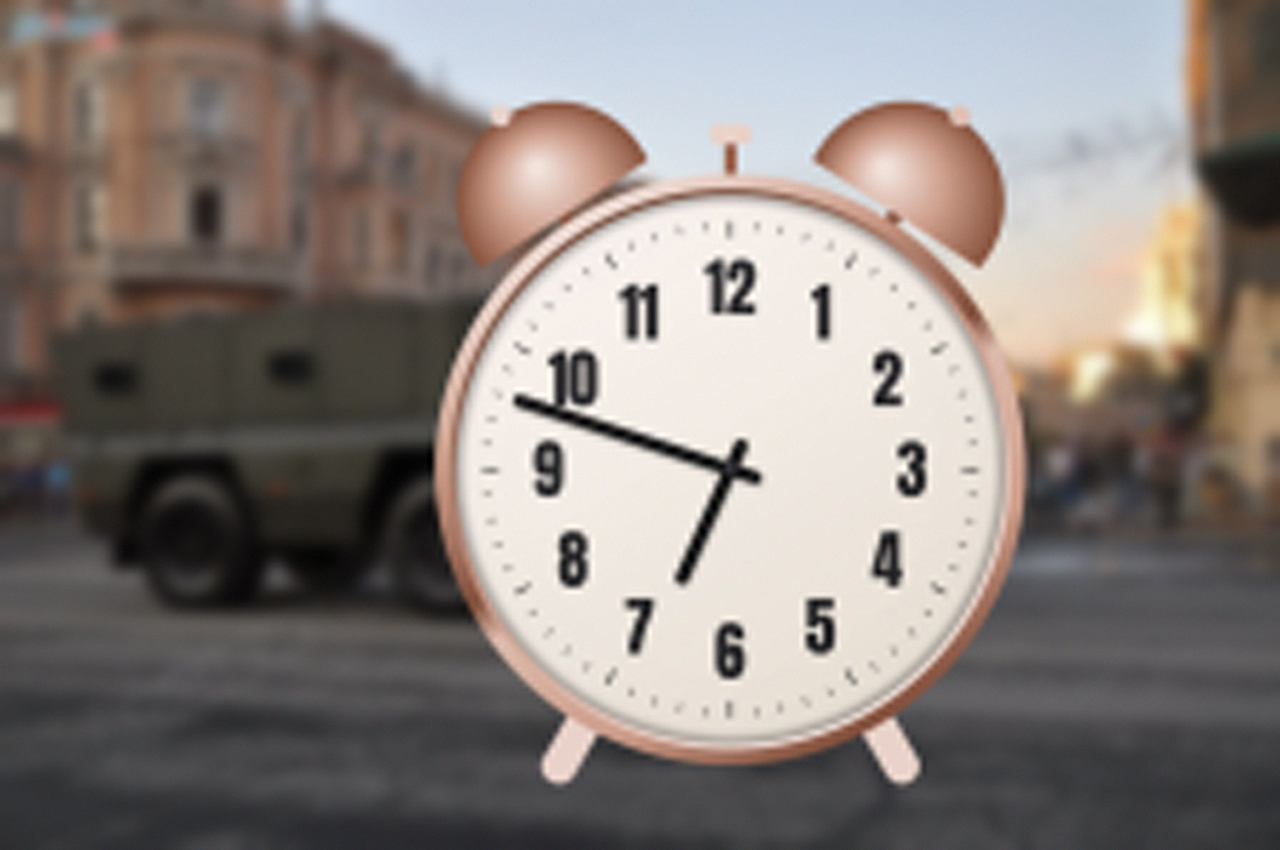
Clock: 6 h 48 min
